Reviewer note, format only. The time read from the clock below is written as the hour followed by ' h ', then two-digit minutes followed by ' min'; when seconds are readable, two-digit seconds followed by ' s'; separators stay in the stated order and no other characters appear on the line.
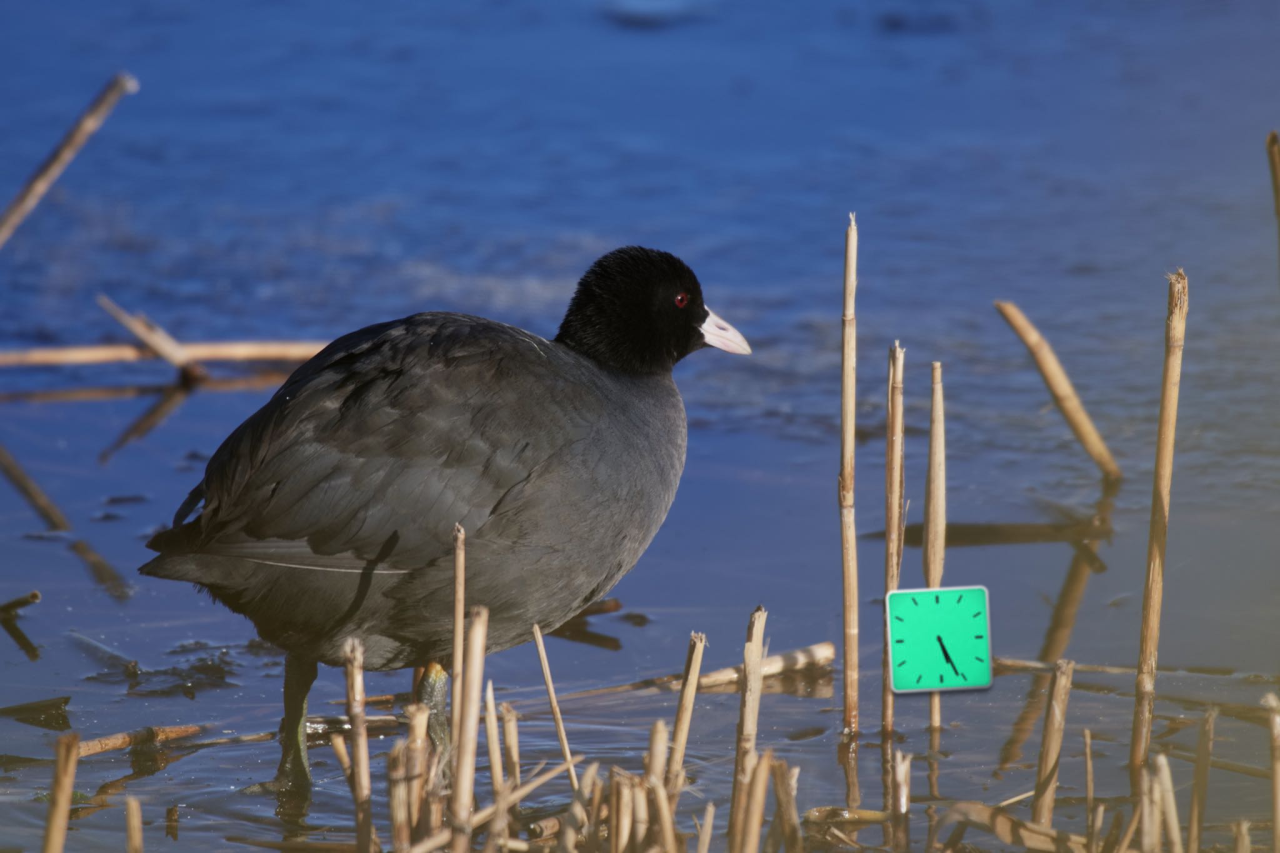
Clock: 5 h 26 min
